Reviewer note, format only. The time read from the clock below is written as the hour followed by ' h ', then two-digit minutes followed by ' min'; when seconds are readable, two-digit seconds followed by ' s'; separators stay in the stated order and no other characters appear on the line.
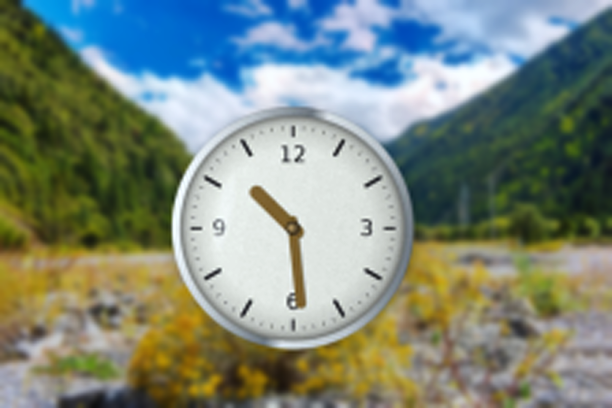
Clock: 10 h 29 min
